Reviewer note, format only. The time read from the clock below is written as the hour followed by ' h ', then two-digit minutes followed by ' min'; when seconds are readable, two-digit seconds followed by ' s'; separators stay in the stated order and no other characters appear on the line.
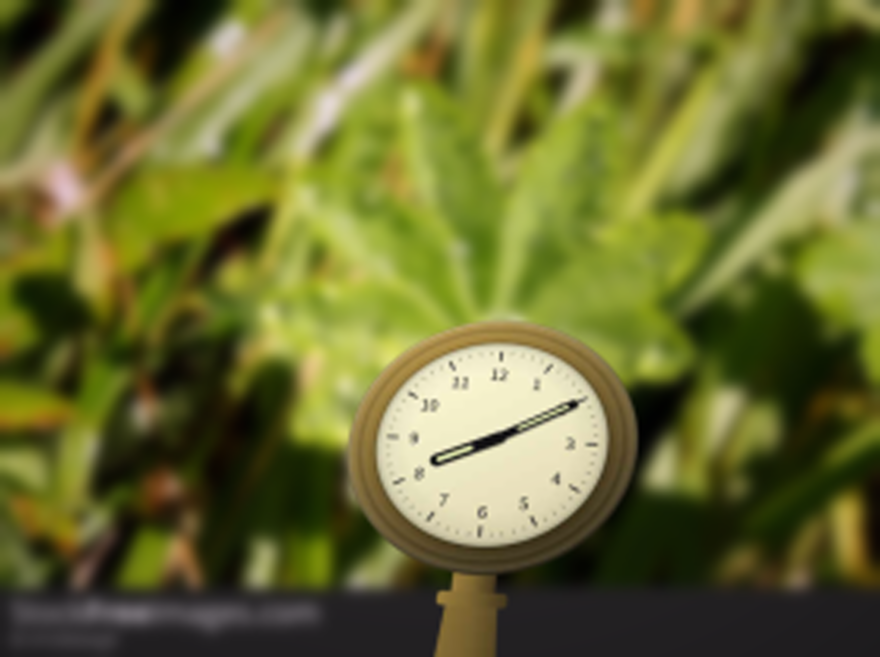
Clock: 8 h 10 min
